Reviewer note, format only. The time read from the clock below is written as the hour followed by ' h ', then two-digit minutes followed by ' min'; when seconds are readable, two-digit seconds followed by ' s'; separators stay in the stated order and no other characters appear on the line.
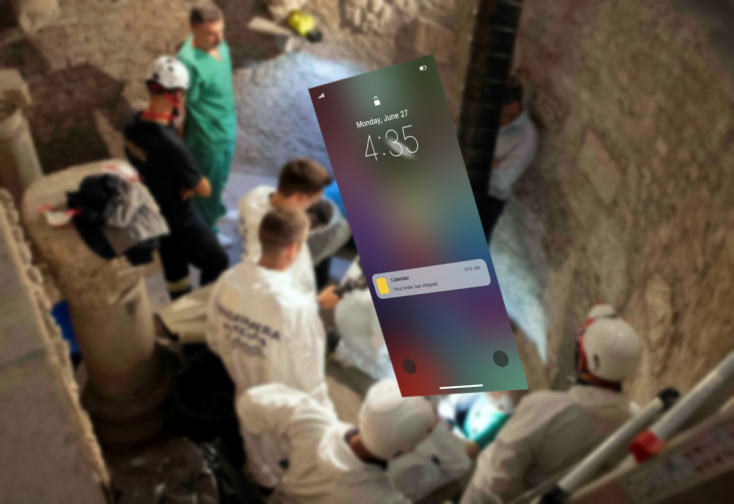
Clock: 4 h 35 min
